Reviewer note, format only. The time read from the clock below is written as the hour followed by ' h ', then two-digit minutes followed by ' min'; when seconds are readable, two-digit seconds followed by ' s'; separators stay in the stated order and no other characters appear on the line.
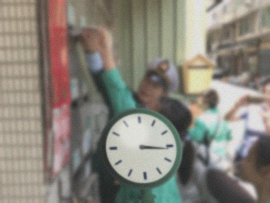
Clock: 3 h 16 min
